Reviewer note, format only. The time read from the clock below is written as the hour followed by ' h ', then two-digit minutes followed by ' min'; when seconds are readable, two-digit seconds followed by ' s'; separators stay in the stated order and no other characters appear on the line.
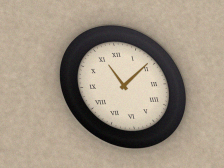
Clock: 11 h 09 min
